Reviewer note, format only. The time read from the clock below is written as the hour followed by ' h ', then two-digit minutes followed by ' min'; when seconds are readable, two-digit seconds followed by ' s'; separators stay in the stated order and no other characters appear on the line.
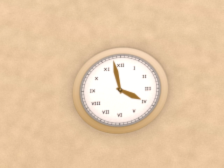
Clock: 3 h 58 min
